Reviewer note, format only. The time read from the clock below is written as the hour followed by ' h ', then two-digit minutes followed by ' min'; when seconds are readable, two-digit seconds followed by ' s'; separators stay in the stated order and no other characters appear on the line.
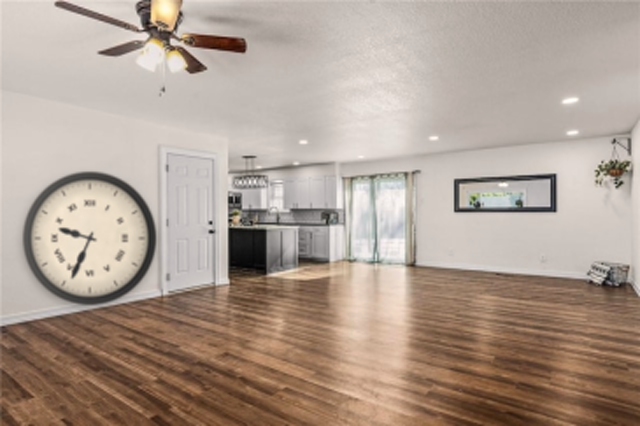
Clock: 9 h 34 min
